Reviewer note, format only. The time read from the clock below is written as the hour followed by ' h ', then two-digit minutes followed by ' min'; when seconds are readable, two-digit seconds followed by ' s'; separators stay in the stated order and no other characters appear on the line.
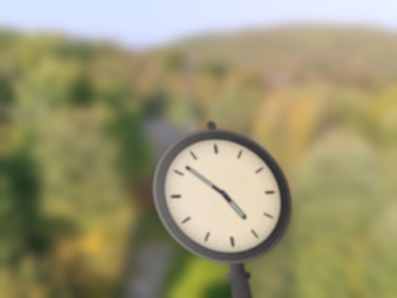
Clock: 4 h 52 min
